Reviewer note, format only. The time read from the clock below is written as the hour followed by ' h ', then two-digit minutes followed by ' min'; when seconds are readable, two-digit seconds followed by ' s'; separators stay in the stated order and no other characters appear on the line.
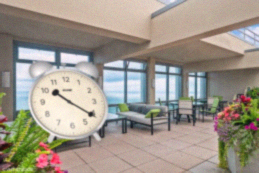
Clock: 10 h 21 min
